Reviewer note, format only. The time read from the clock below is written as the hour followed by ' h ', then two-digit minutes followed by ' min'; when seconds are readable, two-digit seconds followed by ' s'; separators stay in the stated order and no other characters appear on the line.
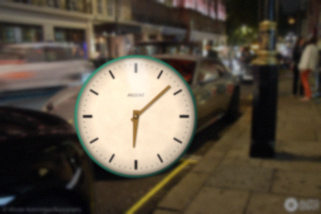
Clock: 6 h 08 min
